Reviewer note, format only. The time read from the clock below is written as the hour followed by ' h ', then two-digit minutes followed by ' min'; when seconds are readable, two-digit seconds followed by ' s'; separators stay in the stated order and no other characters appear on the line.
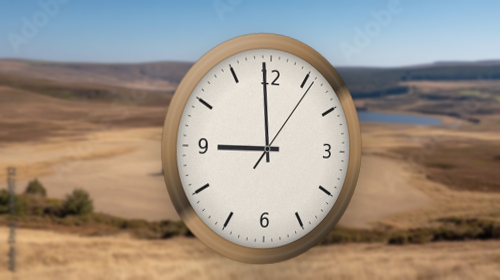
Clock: 8 h 59 min 06 s
